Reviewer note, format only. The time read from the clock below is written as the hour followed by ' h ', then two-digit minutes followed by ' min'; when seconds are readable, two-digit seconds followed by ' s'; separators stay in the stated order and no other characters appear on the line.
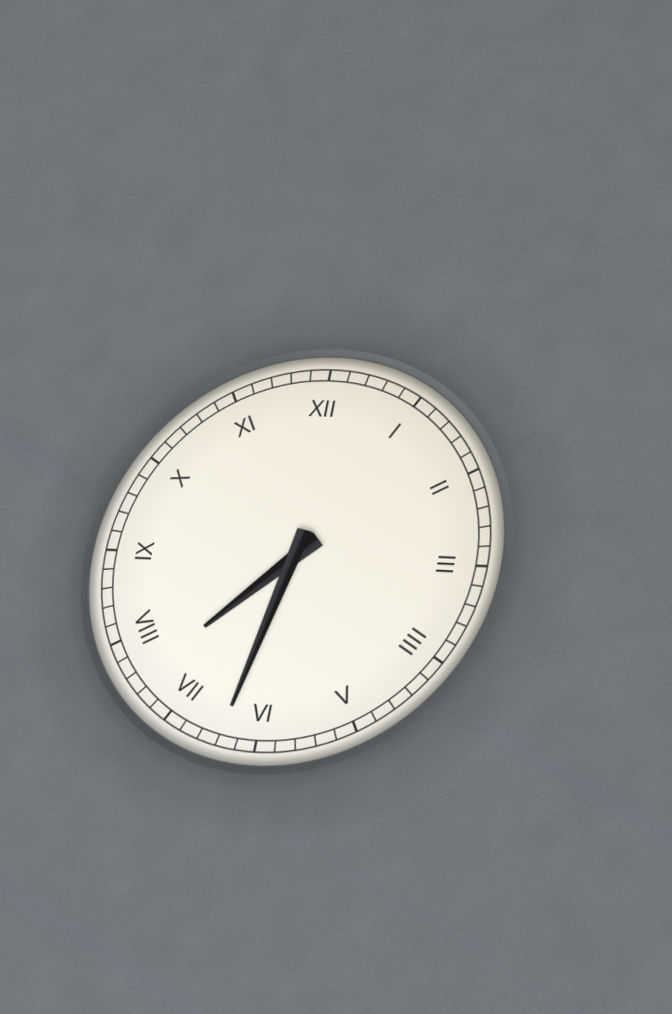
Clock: 7 h 32 min
